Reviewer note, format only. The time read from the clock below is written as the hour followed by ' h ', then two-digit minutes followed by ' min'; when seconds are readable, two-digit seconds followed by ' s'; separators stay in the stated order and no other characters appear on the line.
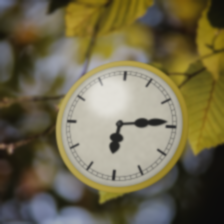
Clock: 6 h 14 min
